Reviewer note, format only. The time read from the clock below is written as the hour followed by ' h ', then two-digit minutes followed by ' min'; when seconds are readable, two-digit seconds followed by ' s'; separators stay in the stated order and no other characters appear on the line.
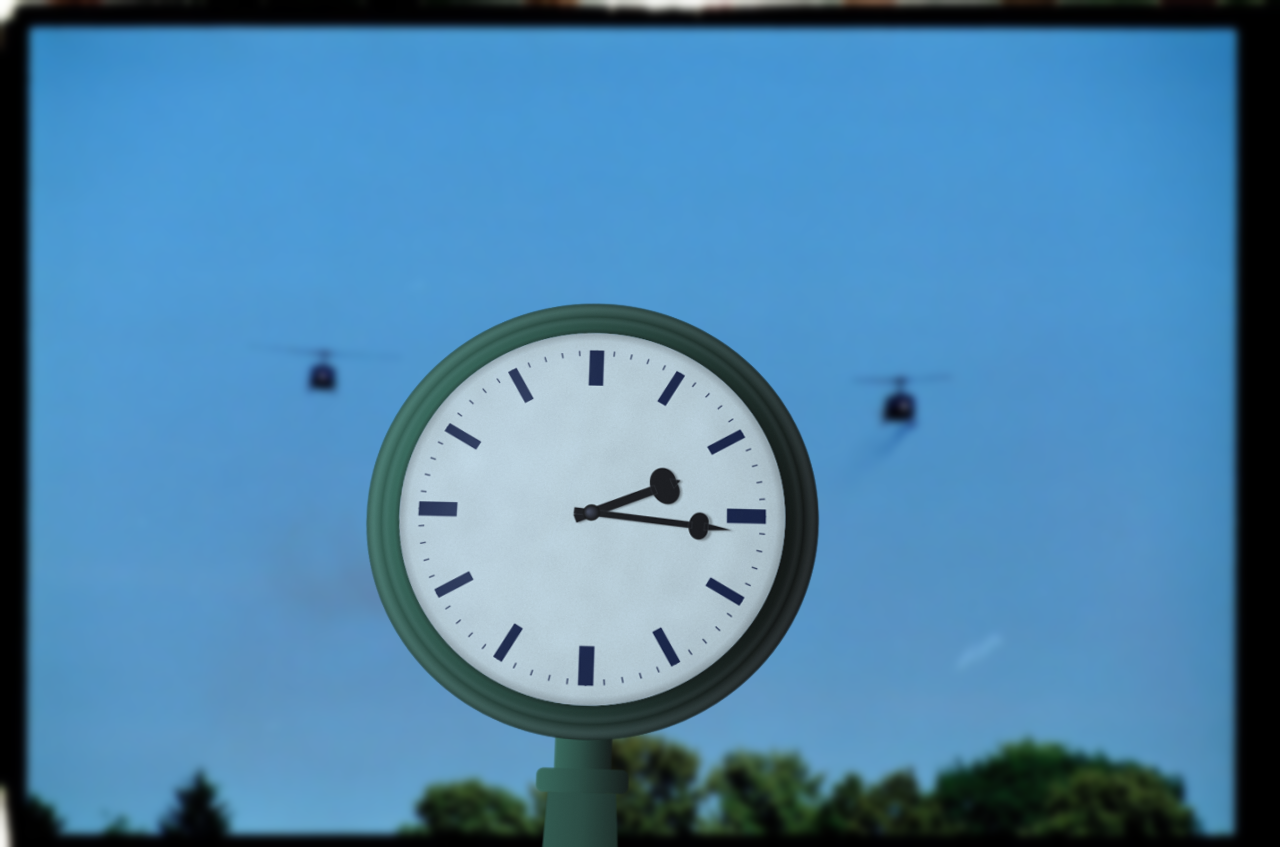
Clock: 2 h 16 min
